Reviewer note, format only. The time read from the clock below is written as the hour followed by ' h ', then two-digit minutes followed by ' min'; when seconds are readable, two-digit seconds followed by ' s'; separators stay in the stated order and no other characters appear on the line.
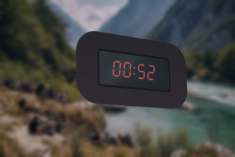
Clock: 0 h 52 min
